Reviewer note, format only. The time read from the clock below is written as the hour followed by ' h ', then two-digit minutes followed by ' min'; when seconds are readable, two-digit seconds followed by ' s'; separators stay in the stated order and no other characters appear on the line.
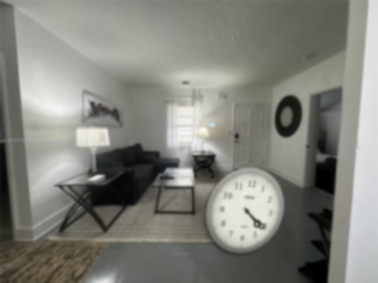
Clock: 4 h 21 min
